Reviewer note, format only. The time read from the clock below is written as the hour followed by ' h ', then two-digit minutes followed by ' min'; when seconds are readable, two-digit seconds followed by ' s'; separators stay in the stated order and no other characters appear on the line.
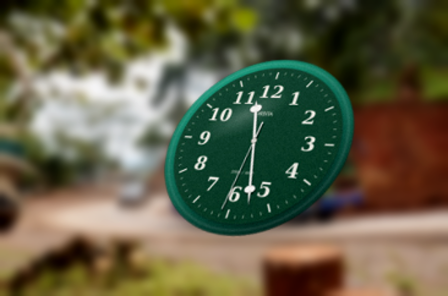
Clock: 11 h 27 min 31 s
